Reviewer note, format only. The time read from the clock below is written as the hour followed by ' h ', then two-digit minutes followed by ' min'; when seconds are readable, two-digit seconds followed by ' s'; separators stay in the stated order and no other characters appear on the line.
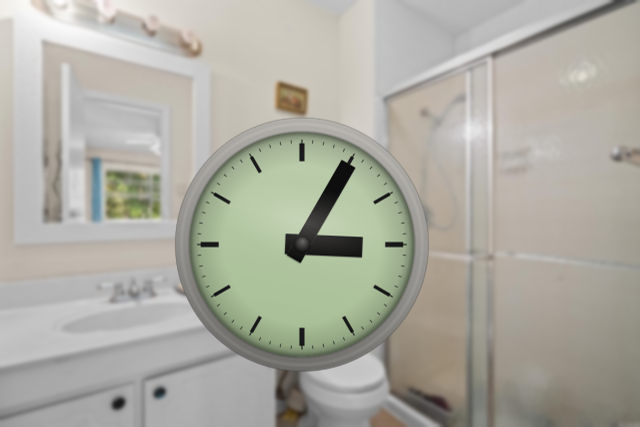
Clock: 3 h 05 min
